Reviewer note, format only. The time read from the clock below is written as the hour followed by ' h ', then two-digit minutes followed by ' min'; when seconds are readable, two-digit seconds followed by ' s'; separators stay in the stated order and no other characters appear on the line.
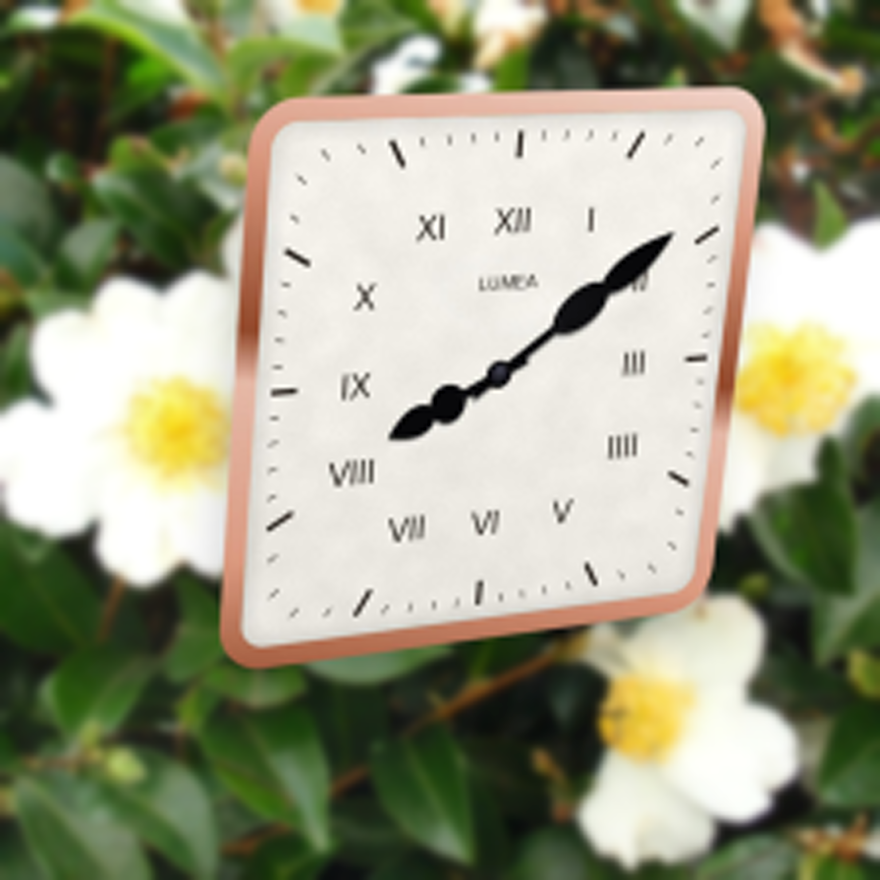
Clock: 8 h 09 min
